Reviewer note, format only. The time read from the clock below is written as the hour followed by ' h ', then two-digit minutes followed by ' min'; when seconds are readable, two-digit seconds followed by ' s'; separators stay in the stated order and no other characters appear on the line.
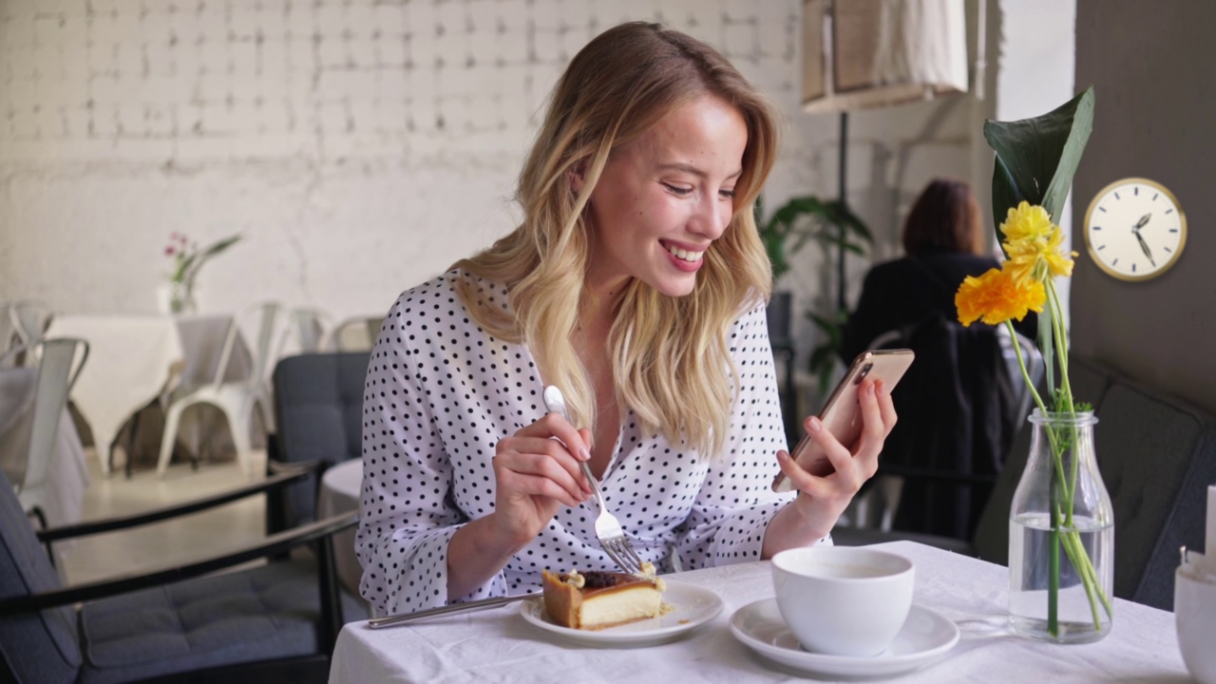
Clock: 1 h 25 min
